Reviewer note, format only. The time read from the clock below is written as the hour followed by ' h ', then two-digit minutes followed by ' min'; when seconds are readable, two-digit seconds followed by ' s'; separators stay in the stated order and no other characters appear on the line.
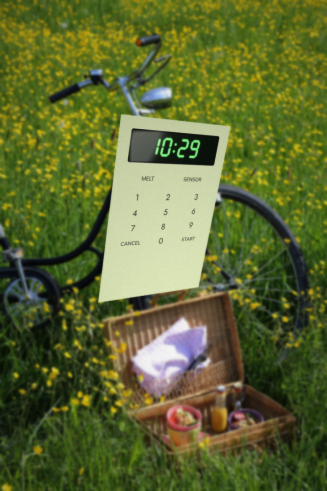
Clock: 10 h 29 min
